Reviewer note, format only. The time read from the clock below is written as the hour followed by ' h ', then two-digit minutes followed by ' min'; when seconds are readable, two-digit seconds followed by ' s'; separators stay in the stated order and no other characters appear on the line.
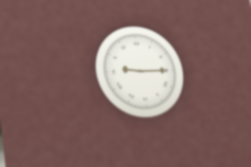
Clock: 9 h 15 min
